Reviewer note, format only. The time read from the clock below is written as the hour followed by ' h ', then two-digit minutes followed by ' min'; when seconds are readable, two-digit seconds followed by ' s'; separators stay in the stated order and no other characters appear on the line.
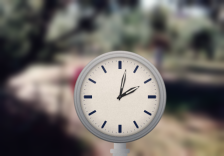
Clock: 2 h 02 min
